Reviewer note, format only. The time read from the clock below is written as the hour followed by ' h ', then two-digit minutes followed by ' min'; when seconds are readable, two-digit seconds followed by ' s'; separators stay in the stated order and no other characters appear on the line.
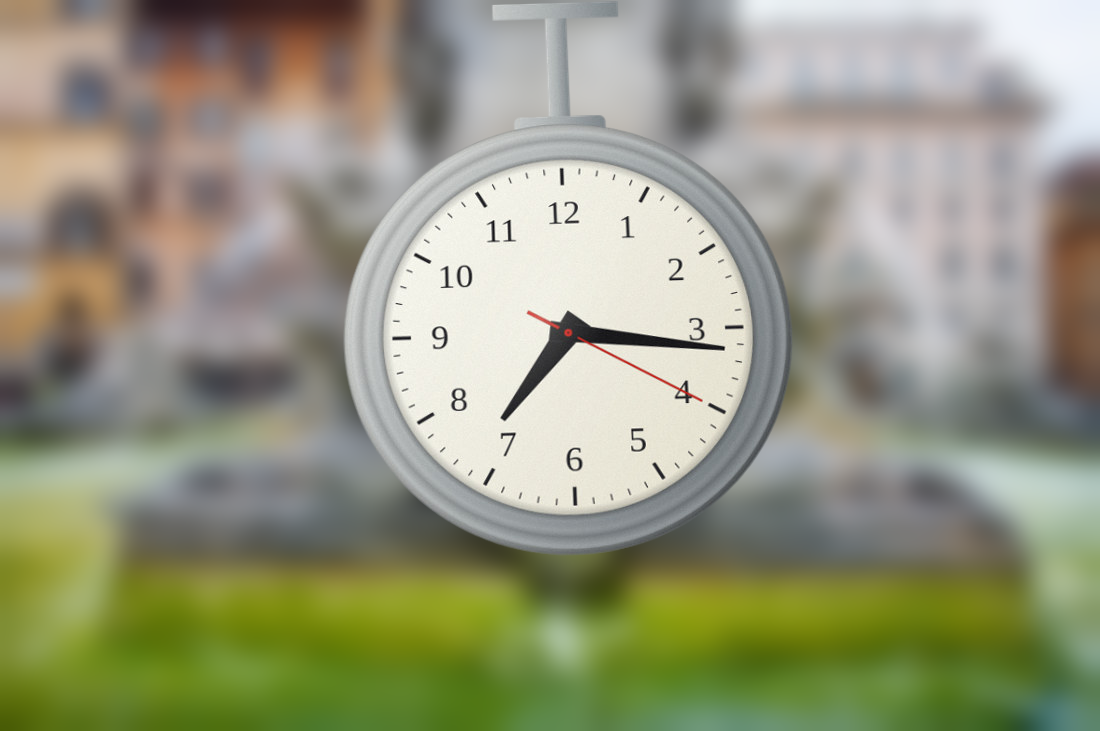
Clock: 7 h 16 min 20 s
